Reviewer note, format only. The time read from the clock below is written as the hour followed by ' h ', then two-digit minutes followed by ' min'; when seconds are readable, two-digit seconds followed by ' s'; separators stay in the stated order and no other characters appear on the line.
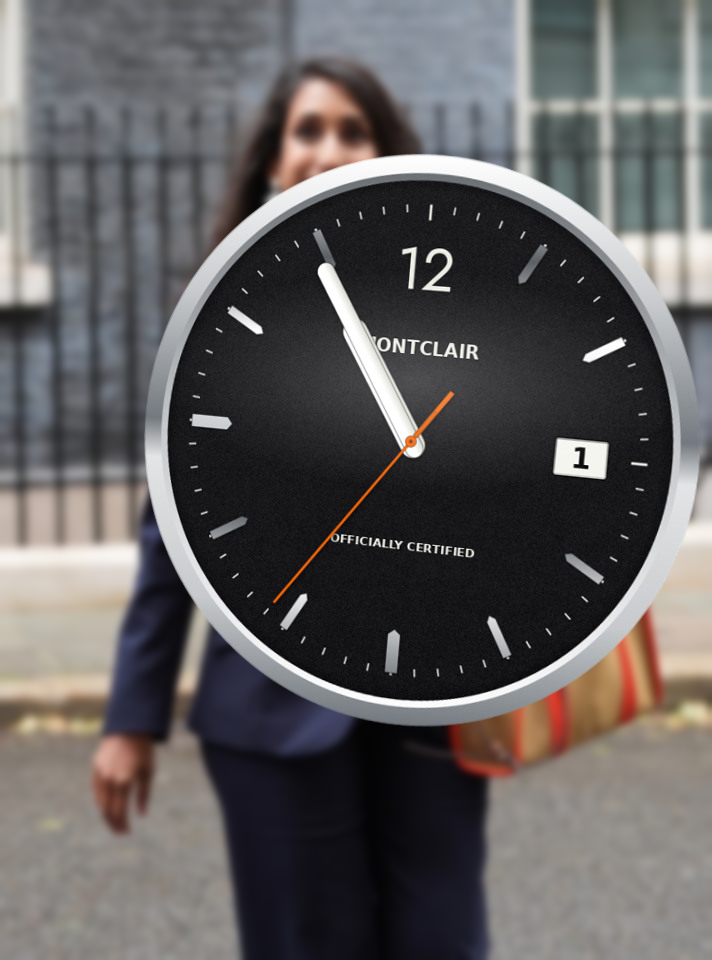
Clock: 10 h 54 min 36 s
